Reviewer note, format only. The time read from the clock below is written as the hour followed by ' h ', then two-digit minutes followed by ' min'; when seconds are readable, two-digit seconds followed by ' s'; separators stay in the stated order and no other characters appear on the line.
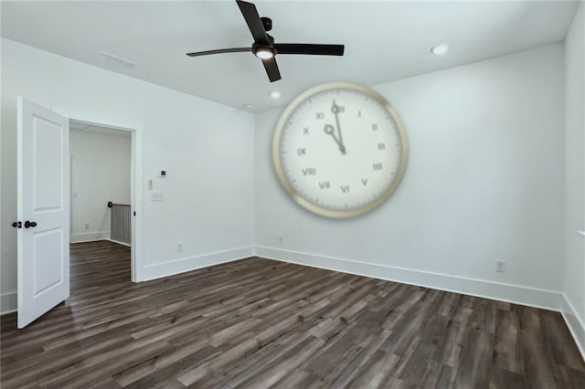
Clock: 10 h 59 min
